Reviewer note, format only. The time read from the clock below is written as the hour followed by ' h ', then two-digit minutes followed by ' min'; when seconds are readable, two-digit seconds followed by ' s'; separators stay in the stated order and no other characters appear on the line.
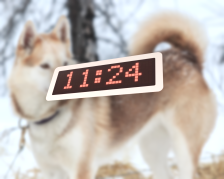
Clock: 11 h 24 min
